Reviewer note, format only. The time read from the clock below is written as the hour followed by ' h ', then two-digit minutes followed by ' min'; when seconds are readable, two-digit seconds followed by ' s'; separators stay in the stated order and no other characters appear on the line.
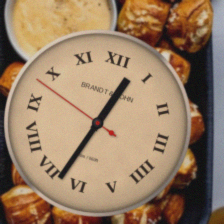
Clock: 12 h 32 min 48 s
